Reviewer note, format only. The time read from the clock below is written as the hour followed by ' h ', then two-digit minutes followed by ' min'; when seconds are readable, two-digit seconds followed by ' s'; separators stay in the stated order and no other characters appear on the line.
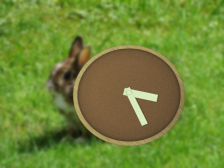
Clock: 3 h 26 min
